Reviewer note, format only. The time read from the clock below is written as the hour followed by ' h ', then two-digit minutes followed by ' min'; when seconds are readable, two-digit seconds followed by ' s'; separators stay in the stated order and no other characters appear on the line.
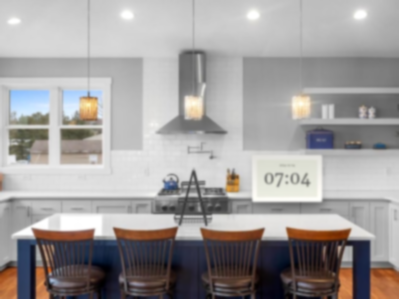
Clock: 7 h 04 min
